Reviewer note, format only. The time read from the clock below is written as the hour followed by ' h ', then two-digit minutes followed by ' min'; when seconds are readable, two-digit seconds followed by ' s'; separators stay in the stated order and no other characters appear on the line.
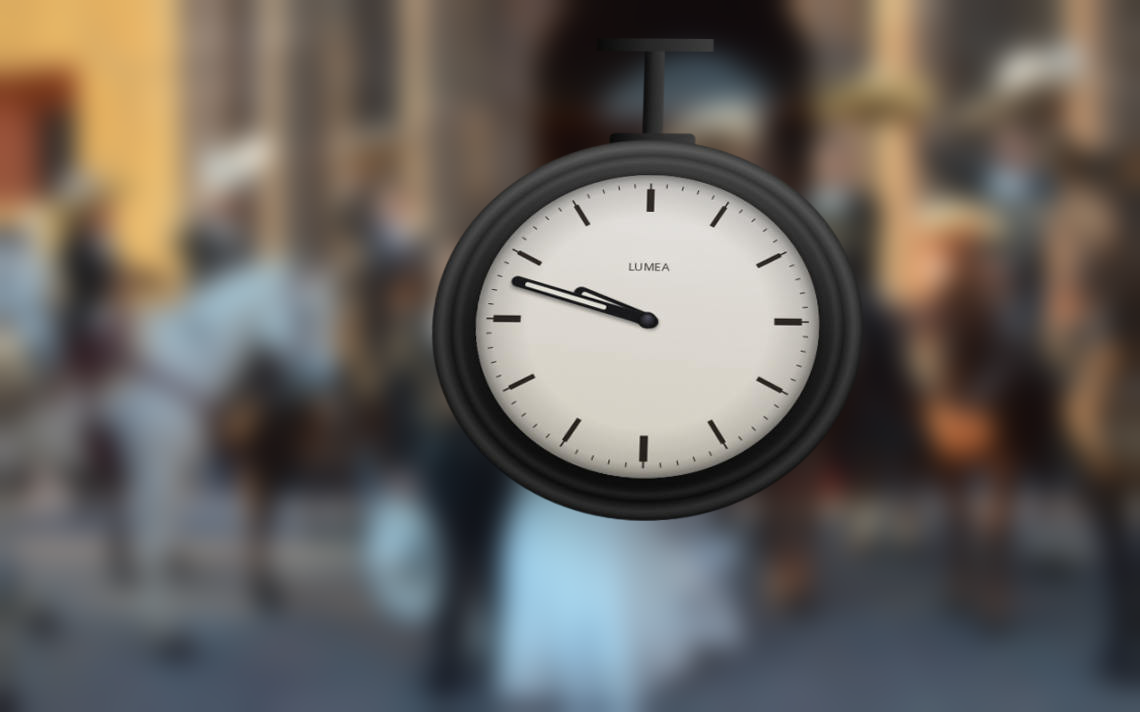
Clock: 9 h 48 min
